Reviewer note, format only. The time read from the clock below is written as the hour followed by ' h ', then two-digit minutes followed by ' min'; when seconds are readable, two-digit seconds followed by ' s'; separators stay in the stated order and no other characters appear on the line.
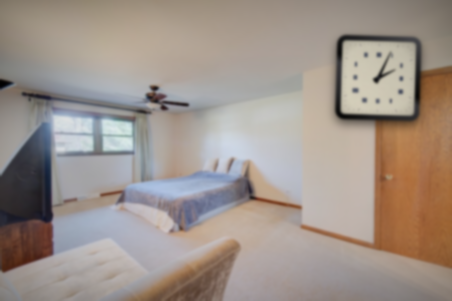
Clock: 2 h 04 min
